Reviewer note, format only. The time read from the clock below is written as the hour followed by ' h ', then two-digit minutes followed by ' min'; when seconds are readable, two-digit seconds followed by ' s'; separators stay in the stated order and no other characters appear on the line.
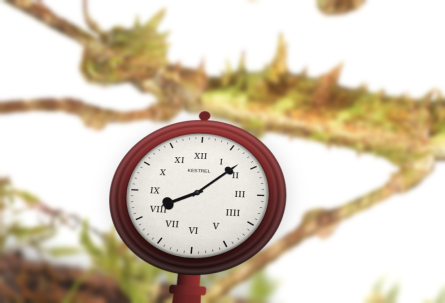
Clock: 8 h 08 min
